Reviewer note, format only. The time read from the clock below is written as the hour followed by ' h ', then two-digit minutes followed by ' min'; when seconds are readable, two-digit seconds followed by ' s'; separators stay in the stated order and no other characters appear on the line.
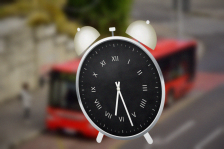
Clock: 6 h 27 min
